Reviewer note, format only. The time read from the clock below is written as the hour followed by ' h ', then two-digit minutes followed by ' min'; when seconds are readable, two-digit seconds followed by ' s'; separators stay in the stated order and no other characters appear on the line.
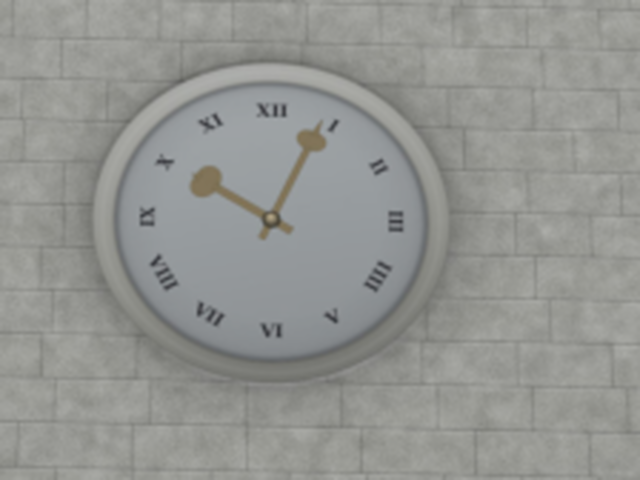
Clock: 10 h 04 min
